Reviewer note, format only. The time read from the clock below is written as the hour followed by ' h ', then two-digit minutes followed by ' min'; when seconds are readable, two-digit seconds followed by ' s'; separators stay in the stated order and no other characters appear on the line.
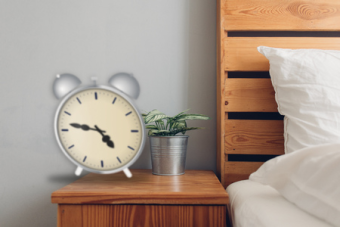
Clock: 4 h 47 min
